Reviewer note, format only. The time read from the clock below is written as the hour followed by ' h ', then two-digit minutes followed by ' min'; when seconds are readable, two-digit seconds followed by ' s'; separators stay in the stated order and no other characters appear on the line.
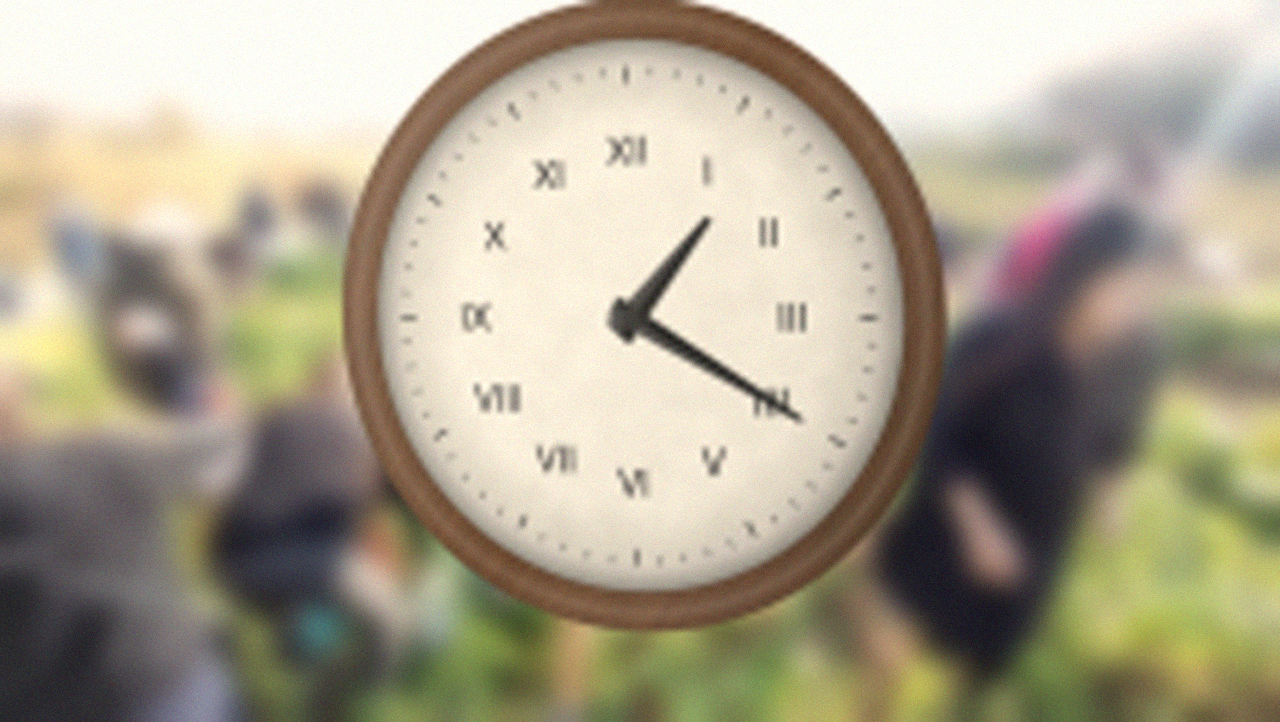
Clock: 1 h 20 min
